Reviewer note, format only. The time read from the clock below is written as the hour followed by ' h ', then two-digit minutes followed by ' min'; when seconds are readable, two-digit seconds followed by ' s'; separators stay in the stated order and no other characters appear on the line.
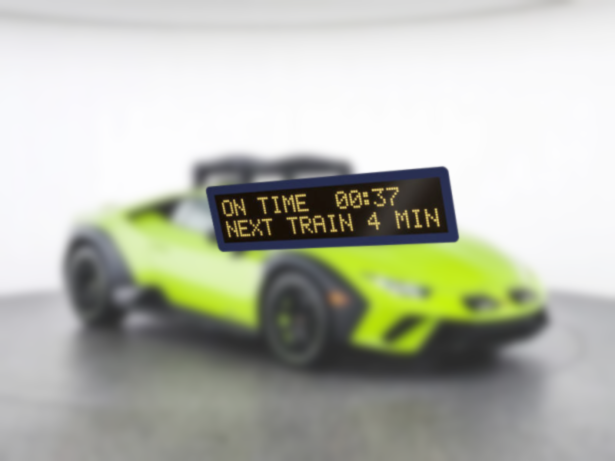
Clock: 0 h 37 min
